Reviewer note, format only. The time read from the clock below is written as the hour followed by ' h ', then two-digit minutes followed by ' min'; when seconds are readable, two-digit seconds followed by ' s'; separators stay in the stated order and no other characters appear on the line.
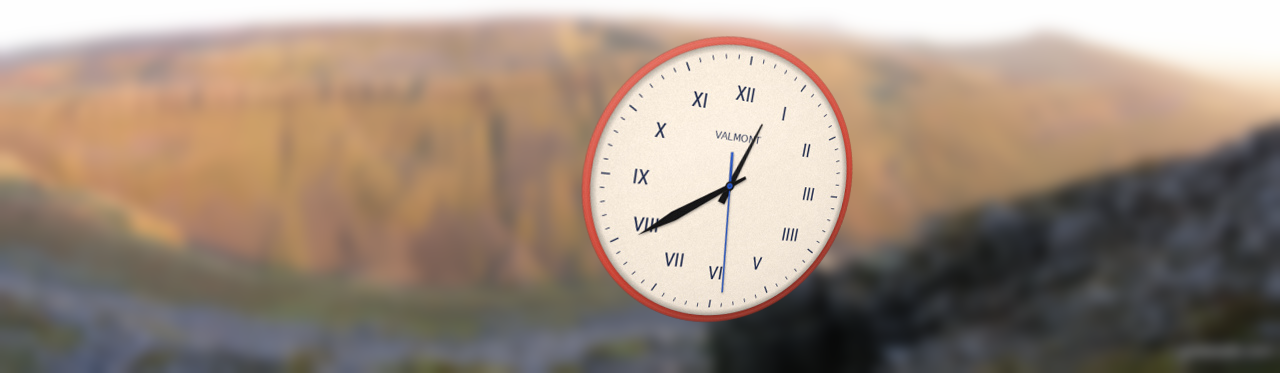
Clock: 12 h 39 min 29 s
